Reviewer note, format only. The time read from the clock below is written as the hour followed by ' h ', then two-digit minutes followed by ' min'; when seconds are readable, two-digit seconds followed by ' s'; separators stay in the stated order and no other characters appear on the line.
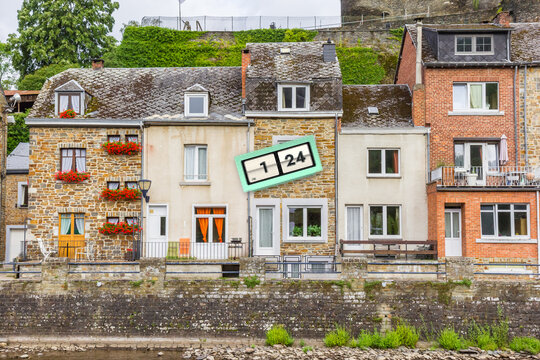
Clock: 1 h 24 min
